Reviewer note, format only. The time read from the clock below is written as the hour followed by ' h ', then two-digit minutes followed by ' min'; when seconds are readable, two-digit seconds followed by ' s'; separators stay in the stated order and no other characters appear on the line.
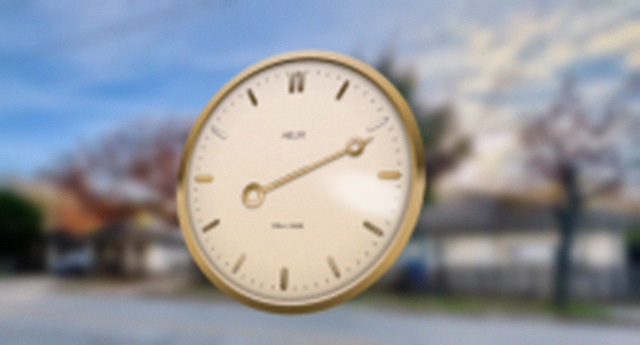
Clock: 8 h 11 min
